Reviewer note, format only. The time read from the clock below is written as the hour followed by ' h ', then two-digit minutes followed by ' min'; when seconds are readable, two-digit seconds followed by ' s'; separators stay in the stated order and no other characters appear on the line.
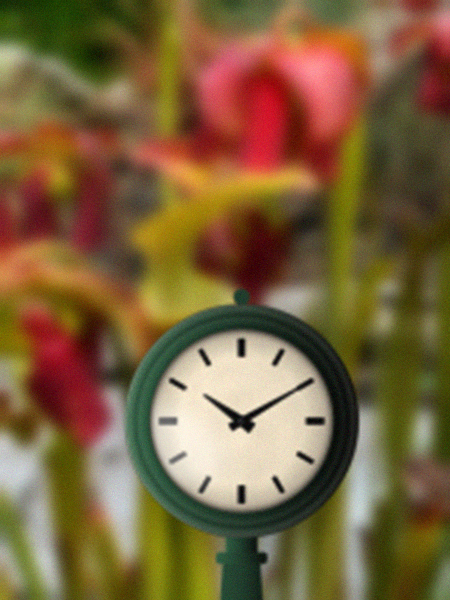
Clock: 10 h 10 min
